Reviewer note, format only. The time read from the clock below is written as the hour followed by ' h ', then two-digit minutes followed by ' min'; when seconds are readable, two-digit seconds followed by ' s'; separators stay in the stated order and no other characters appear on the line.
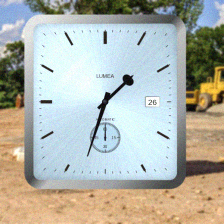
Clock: 1 h 33 min
